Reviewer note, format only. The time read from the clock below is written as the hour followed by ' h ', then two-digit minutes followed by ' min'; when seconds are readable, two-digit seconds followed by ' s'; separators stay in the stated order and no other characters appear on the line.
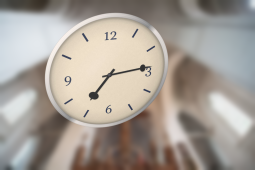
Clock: 7 h 14 min
